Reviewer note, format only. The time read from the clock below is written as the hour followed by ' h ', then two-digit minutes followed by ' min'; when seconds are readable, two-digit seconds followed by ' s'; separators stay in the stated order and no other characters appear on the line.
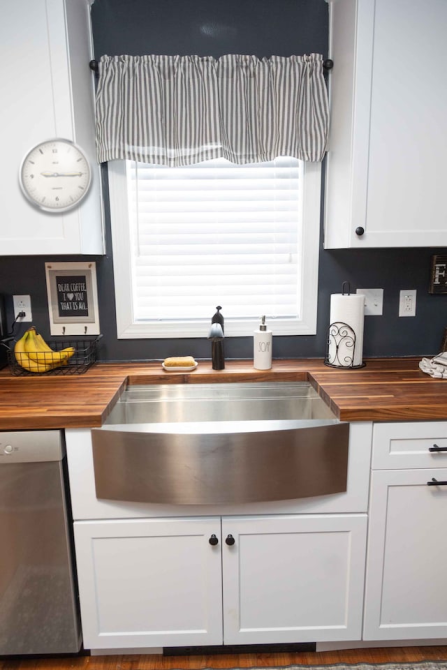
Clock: 9 h 15 min
